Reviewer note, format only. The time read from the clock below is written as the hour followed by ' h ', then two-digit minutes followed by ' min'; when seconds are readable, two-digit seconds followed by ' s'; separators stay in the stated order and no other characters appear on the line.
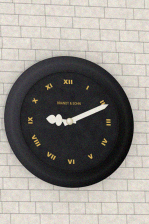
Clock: 9 h 11 min
